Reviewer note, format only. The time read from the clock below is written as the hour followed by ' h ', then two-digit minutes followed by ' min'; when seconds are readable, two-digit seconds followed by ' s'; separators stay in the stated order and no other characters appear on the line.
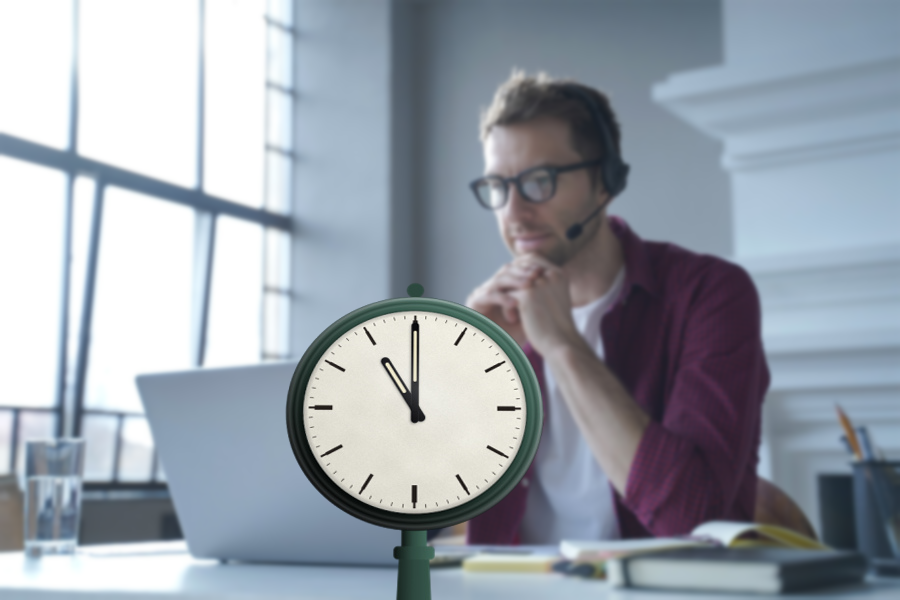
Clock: 11 h 00 min
